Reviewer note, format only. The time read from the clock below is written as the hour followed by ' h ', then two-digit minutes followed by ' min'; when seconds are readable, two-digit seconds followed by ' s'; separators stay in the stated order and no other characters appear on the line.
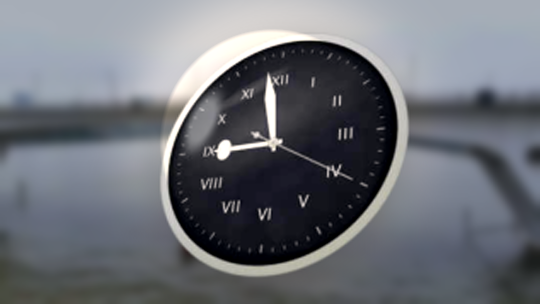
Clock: 8 h 58 min 20 s
